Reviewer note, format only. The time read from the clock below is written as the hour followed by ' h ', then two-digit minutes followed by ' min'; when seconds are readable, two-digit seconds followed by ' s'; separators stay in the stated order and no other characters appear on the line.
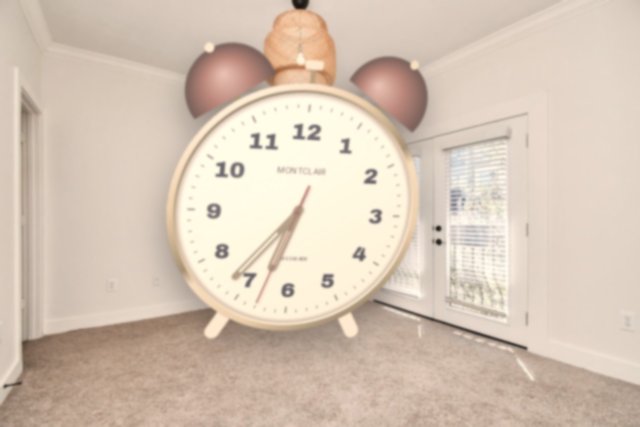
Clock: 6 h 36 min 33 s
